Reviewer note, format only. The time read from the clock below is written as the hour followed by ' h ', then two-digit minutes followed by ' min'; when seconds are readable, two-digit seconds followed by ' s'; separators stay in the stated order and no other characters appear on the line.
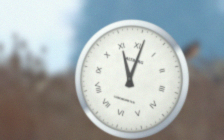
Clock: 11 h 01 min
